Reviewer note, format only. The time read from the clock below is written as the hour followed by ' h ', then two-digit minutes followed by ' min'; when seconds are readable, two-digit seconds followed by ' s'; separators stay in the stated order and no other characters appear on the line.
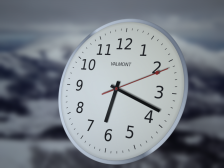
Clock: 6 h 18 min 11 s
